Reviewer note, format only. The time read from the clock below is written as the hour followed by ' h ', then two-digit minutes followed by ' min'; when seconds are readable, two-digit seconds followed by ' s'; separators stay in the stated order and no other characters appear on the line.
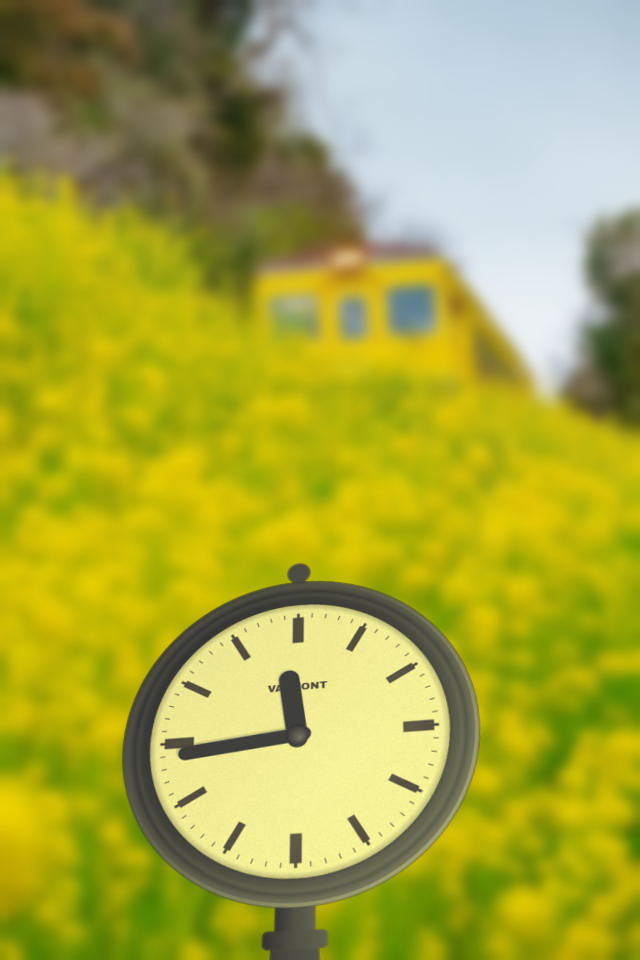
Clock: 11 h 44 min
